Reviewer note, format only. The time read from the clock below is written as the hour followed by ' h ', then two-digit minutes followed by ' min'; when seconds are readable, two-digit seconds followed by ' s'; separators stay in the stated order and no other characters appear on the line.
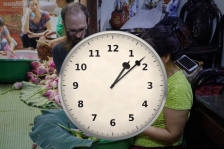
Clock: 1 h 08 min
